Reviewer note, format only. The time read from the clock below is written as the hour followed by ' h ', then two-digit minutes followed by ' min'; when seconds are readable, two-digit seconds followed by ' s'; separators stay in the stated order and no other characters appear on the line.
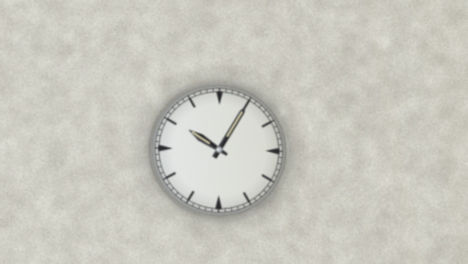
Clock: 10 h 05 min
